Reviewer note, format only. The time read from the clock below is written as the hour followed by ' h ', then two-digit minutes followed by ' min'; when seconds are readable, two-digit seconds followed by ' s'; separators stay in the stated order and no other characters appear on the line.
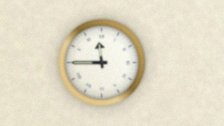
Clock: 11 h 45 min
